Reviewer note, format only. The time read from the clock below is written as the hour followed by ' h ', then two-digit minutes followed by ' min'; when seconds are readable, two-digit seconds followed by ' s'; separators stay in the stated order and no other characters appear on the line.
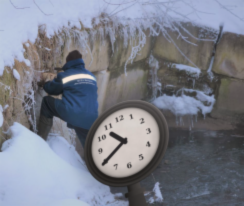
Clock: 10 h 40 min
